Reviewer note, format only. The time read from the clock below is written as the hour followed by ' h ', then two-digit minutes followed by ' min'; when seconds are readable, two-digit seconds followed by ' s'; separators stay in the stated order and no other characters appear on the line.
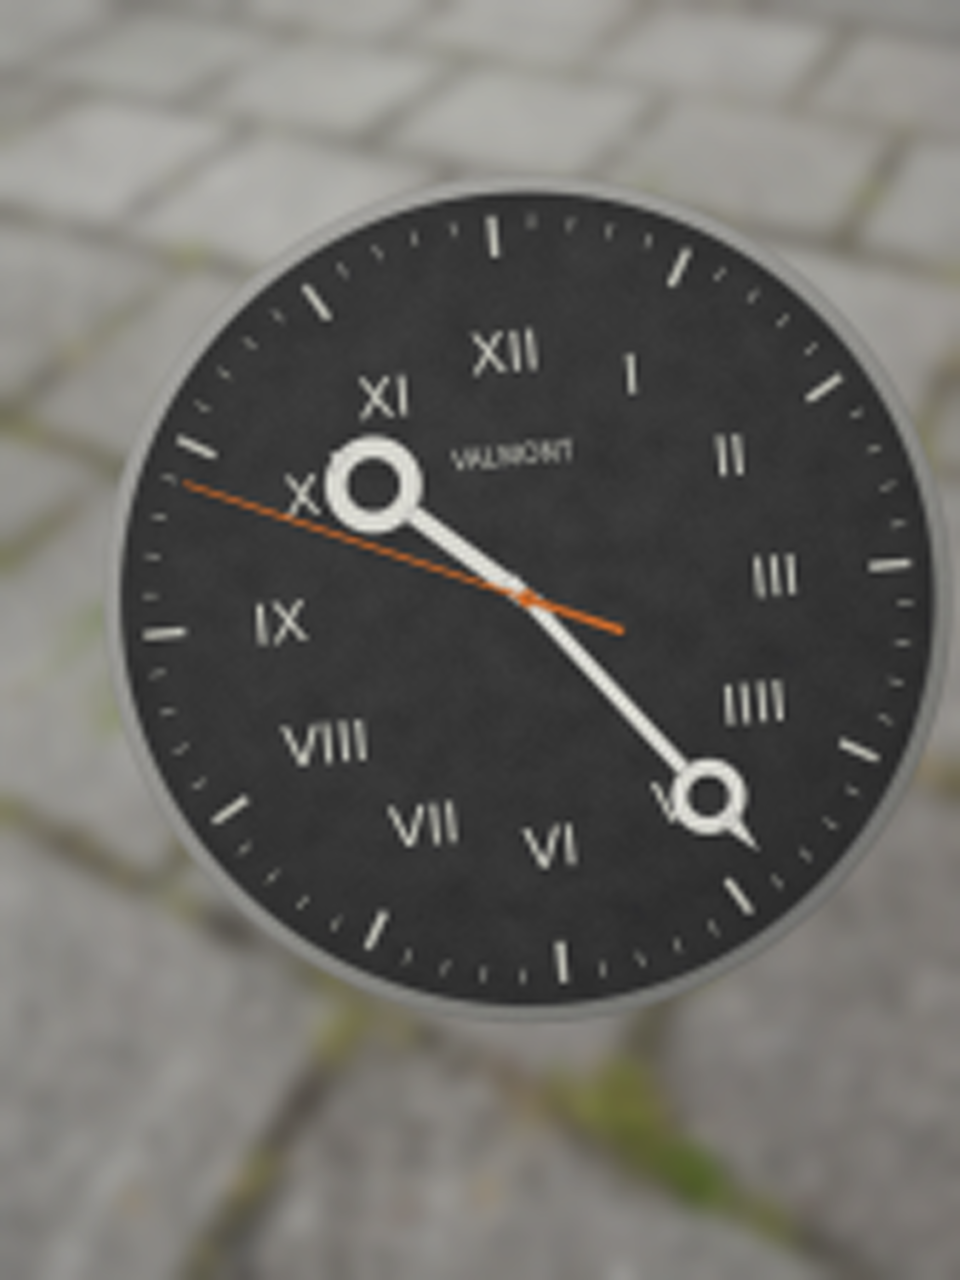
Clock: 10 h 23 min 49 s
